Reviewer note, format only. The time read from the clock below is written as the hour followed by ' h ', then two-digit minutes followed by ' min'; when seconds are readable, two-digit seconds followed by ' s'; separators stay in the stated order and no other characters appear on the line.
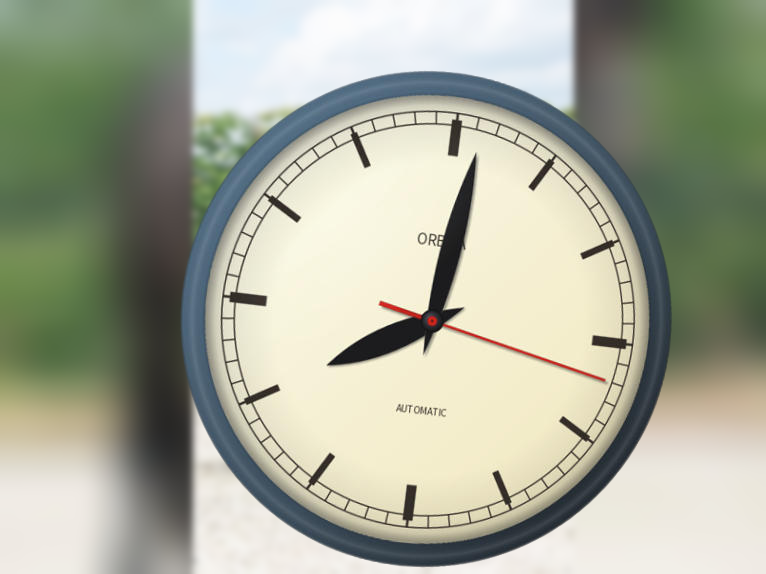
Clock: 8 h 01 min 17 s
